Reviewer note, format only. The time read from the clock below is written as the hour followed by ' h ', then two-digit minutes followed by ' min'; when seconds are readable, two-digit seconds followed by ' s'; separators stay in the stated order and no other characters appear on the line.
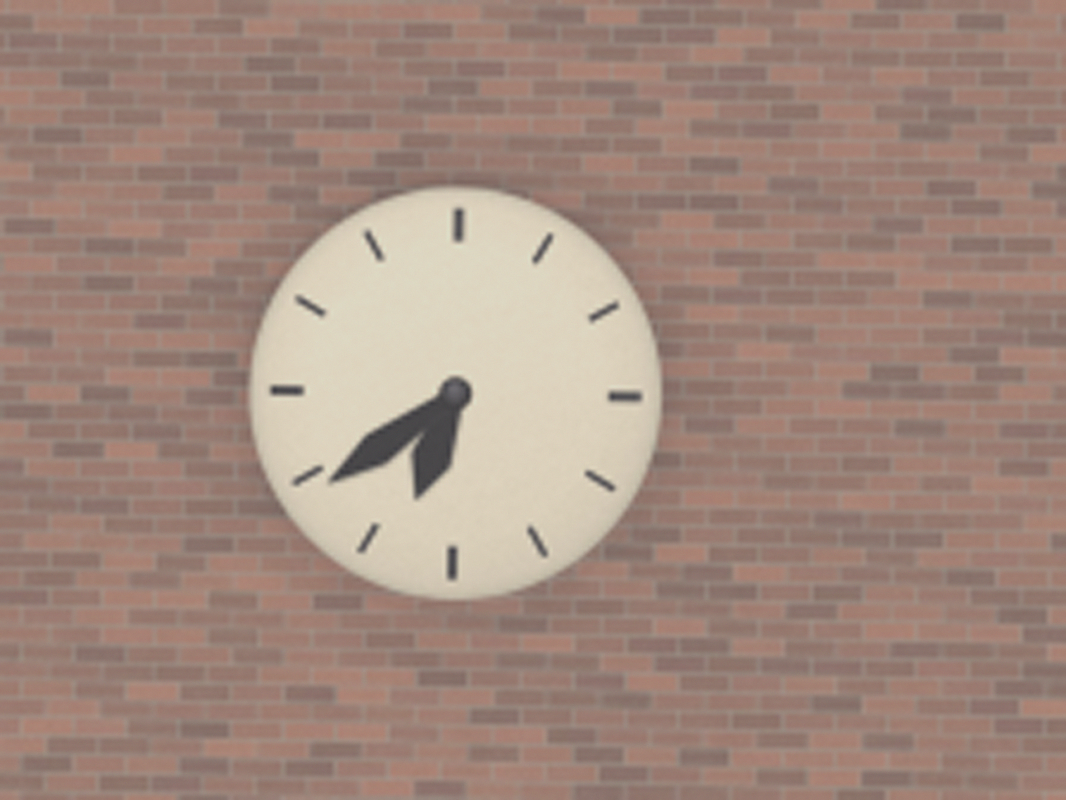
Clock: 6 h 39 min
